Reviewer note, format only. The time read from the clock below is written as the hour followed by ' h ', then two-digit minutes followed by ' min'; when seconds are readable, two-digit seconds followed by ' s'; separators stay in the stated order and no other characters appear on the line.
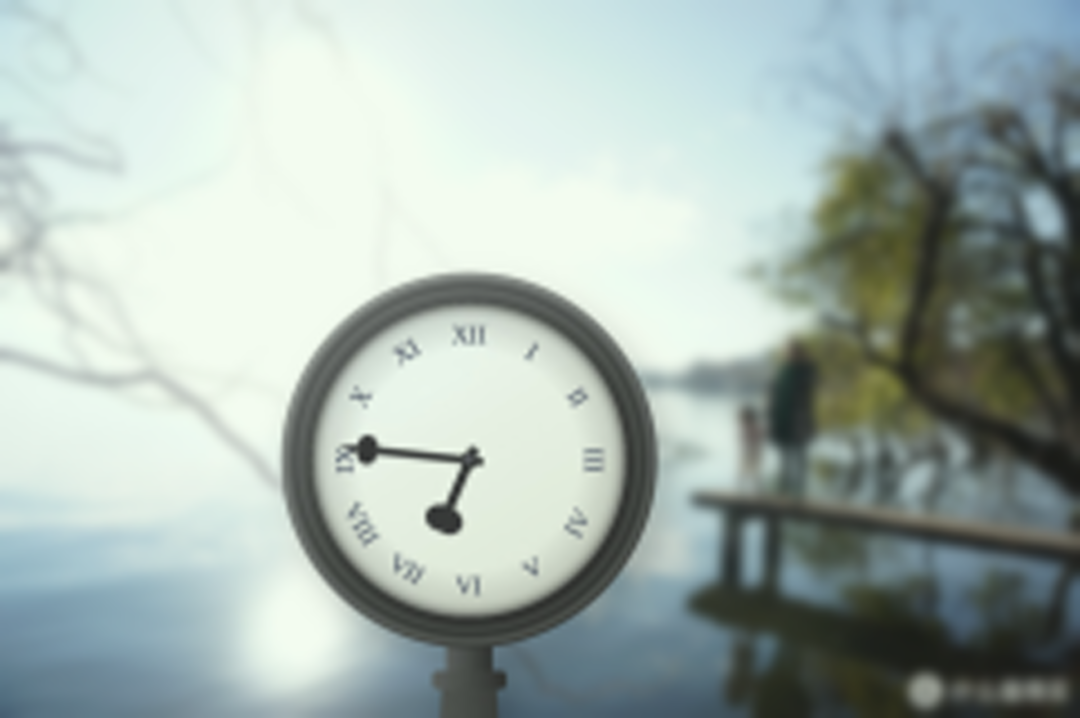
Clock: 6 h 46 min
